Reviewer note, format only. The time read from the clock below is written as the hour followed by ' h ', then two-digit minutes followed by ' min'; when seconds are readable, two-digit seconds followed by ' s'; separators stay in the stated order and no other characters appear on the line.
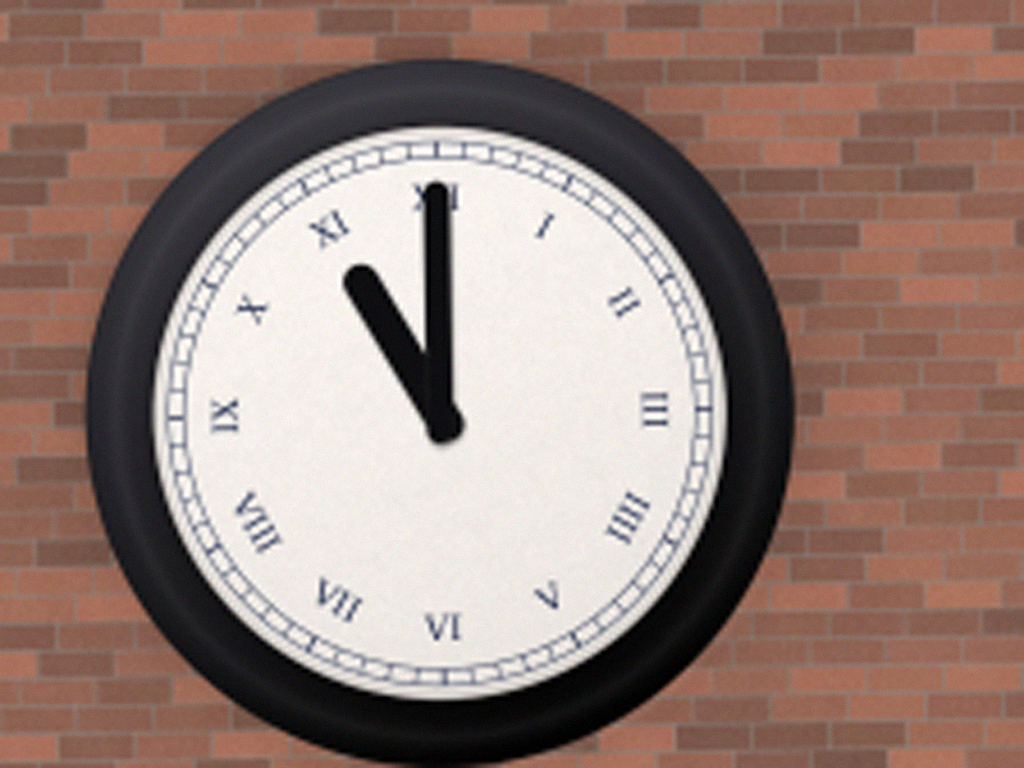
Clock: 11 h 00 min
